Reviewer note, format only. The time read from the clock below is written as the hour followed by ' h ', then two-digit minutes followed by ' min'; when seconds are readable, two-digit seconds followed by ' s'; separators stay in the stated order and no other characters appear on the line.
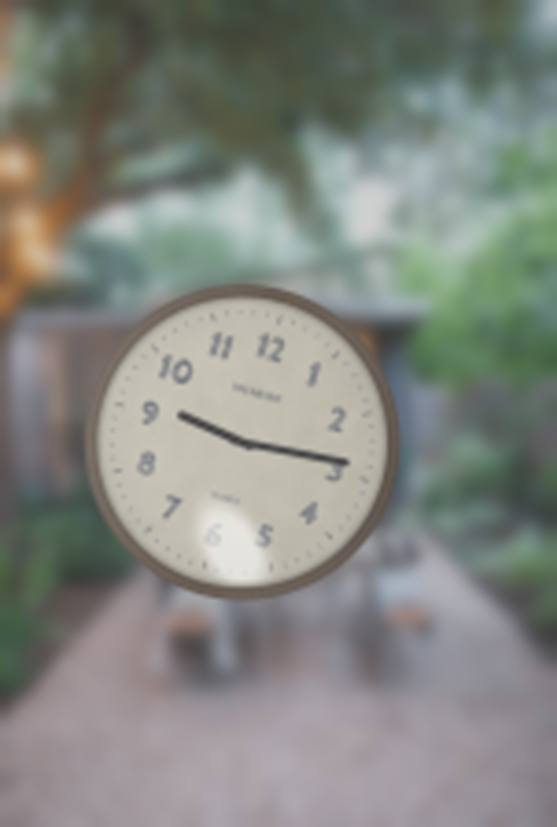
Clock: 9 h 14 min
